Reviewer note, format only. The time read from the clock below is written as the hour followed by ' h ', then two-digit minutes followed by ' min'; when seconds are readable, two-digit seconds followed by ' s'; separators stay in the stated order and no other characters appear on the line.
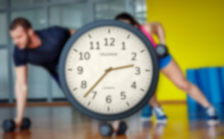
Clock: 2 h 37 min
